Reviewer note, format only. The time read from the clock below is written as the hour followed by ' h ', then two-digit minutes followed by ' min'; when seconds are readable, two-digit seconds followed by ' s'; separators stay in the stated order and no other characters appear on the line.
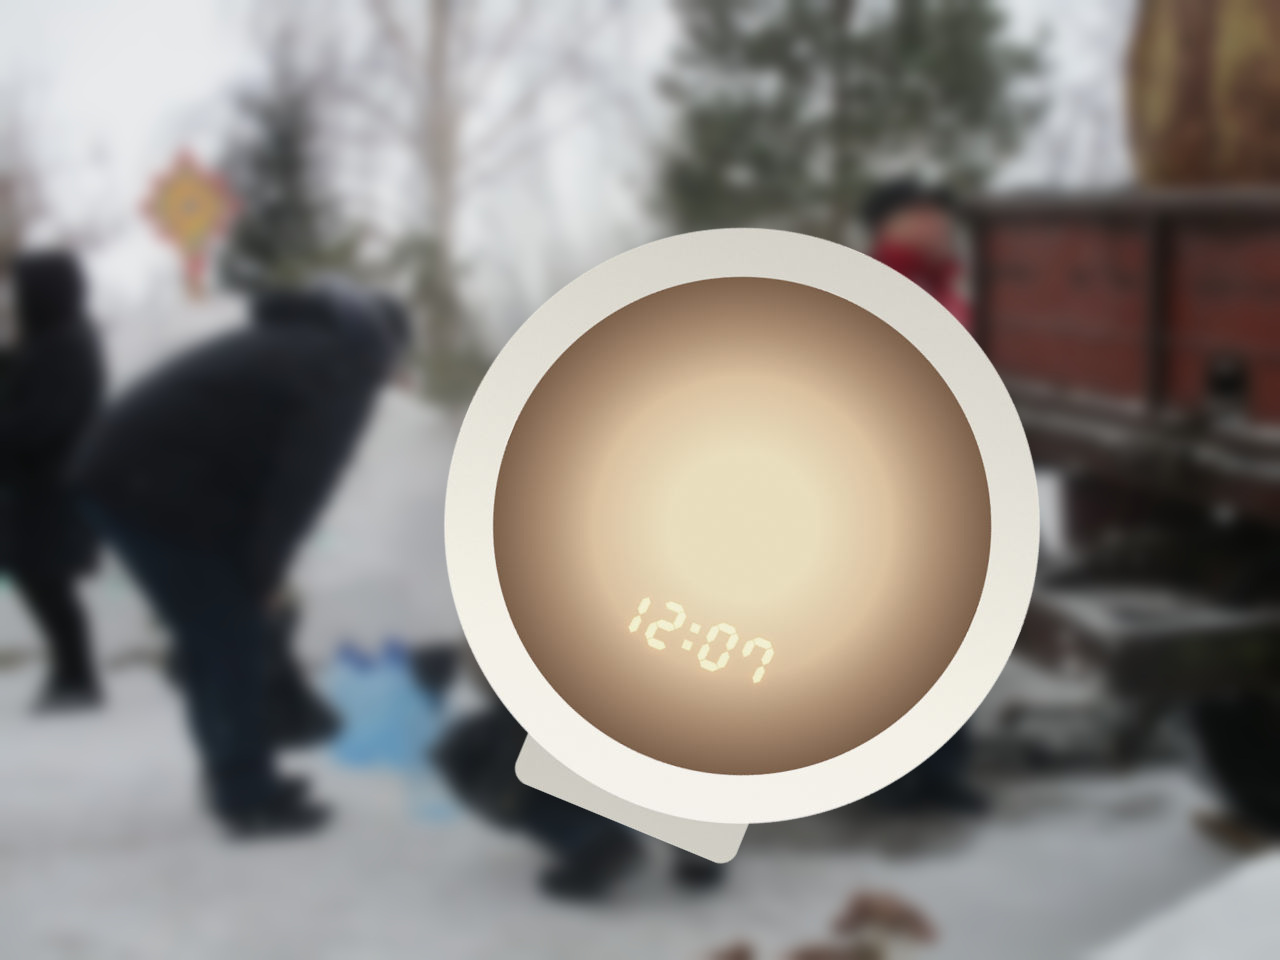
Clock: 12 h 07 min
